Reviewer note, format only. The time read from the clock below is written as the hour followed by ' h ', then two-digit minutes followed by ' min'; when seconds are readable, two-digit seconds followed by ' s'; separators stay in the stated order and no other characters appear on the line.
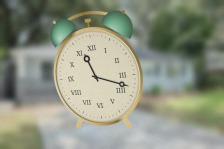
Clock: 11 h 18 min
